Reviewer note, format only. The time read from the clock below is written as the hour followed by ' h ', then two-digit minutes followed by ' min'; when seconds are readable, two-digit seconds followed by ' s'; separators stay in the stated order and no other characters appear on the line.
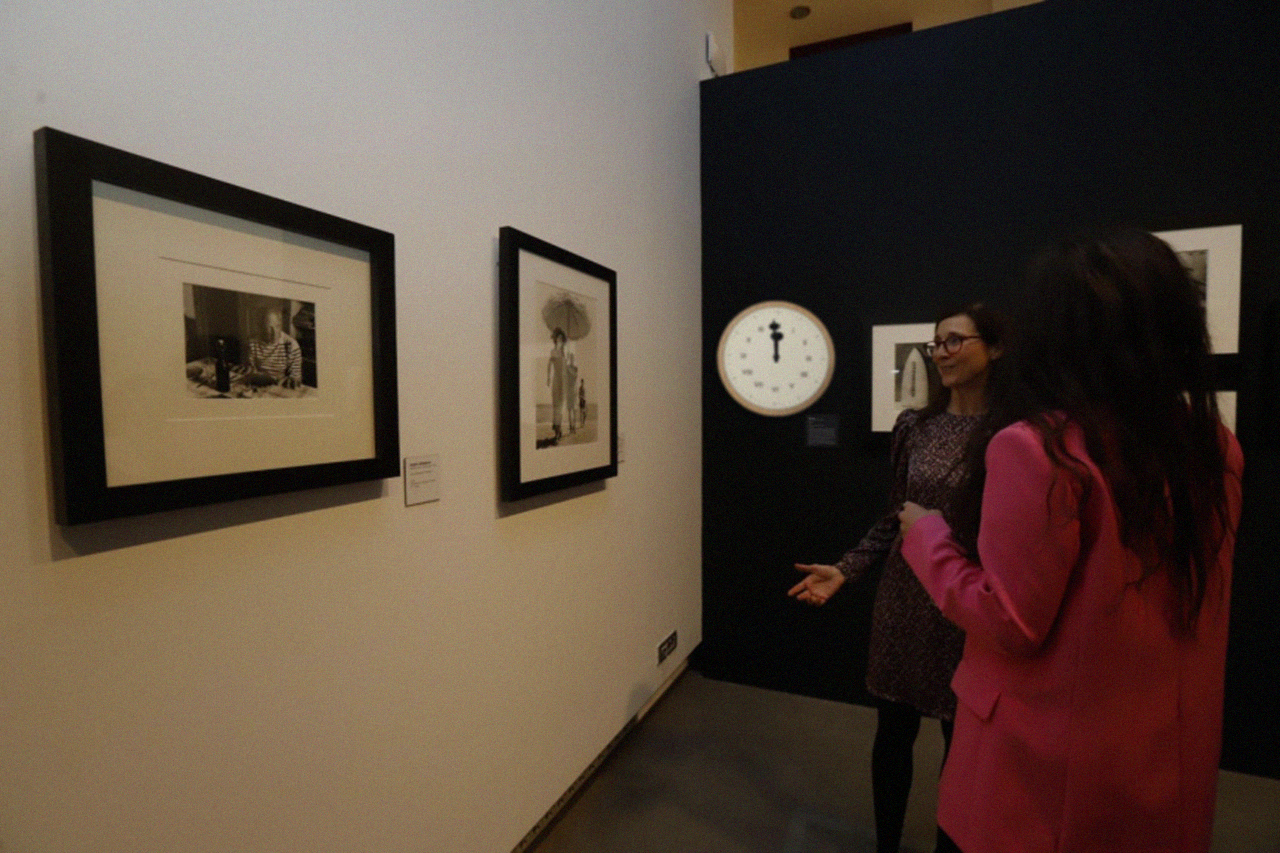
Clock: 11 h 59 min
